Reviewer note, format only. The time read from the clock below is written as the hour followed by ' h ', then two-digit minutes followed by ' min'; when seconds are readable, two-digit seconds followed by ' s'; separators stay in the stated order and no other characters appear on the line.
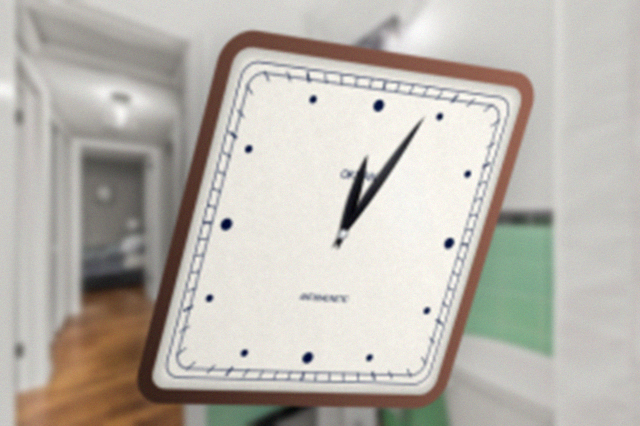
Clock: 12 h 04 min
